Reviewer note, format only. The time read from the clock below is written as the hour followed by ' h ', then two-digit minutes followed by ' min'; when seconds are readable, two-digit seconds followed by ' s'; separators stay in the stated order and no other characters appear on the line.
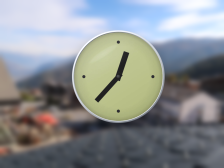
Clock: 12 h 37 min
